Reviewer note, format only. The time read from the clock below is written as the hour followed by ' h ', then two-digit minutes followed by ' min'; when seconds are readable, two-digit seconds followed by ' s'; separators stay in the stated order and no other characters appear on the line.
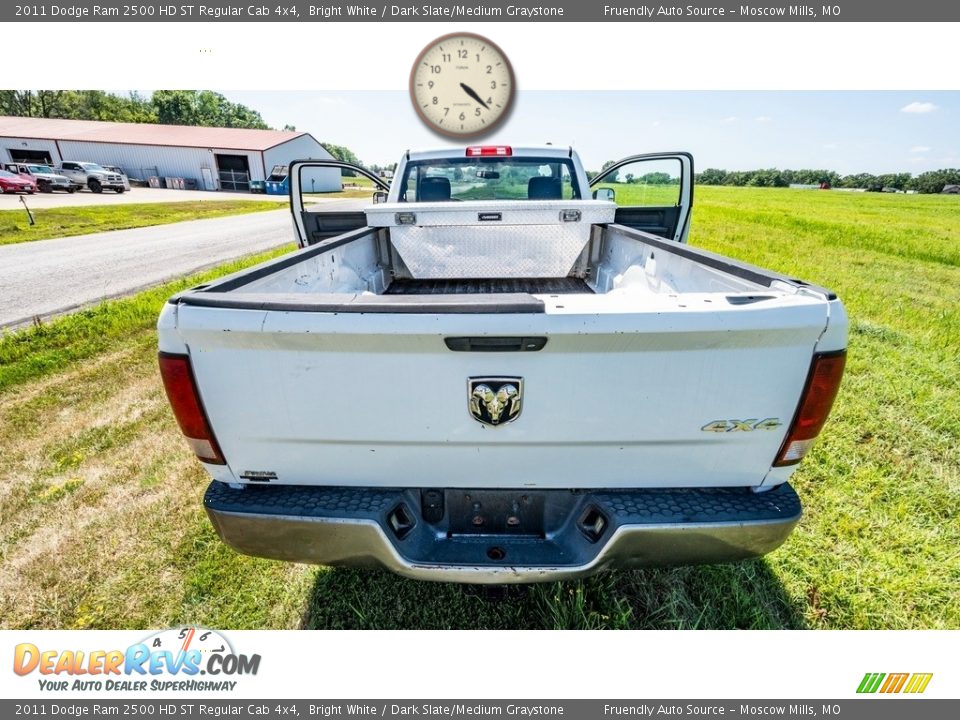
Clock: 4 h 22 min
